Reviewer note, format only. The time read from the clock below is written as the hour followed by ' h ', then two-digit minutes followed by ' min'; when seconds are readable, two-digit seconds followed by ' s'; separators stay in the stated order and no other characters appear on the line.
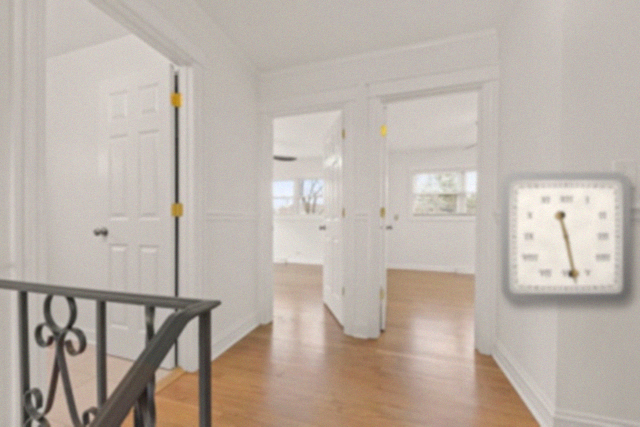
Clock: 11 h 28 min
